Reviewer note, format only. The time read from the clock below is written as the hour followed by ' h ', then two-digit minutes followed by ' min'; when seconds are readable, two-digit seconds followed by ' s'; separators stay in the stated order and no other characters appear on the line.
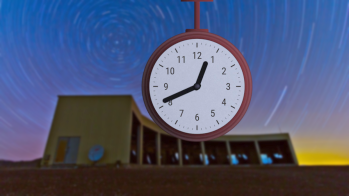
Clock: 12 h 41 min
